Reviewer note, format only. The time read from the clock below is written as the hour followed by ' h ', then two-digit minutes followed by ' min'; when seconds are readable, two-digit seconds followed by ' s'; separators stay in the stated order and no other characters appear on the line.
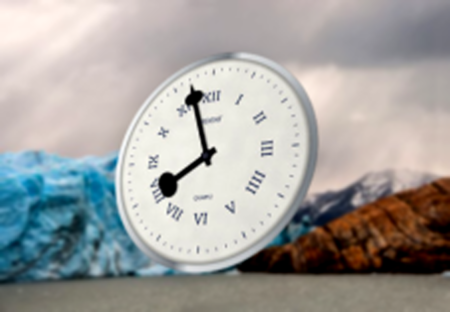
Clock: 7 h 57 min
